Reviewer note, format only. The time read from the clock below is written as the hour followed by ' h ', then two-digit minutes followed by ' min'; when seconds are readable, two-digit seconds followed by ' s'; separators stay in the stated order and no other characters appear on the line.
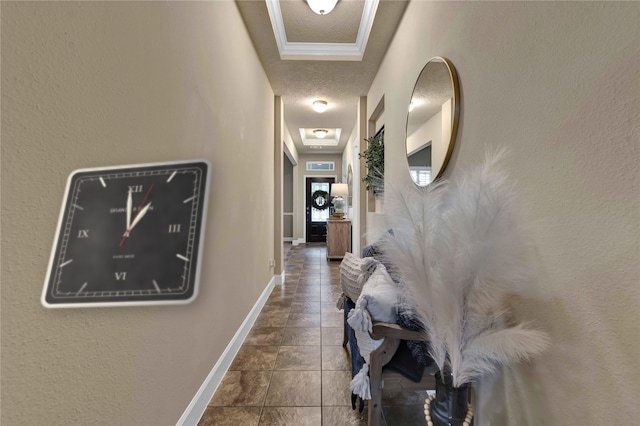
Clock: 12 h 59 min 03 s
